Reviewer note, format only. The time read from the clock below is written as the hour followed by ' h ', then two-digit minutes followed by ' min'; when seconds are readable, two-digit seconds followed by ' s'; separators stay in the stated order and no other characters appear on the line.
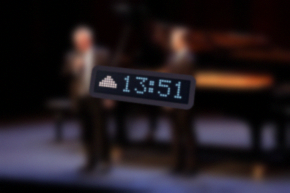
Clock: 13 h 51 min
